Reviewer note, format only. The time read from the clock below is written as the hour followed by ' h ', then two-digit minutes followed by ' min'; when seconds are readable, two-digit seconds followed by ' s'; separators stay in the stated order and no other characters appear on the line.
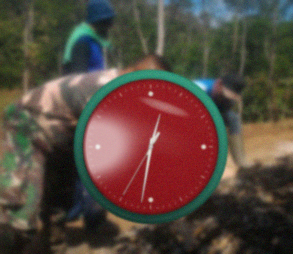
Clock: 12 h 31 min 35 s
